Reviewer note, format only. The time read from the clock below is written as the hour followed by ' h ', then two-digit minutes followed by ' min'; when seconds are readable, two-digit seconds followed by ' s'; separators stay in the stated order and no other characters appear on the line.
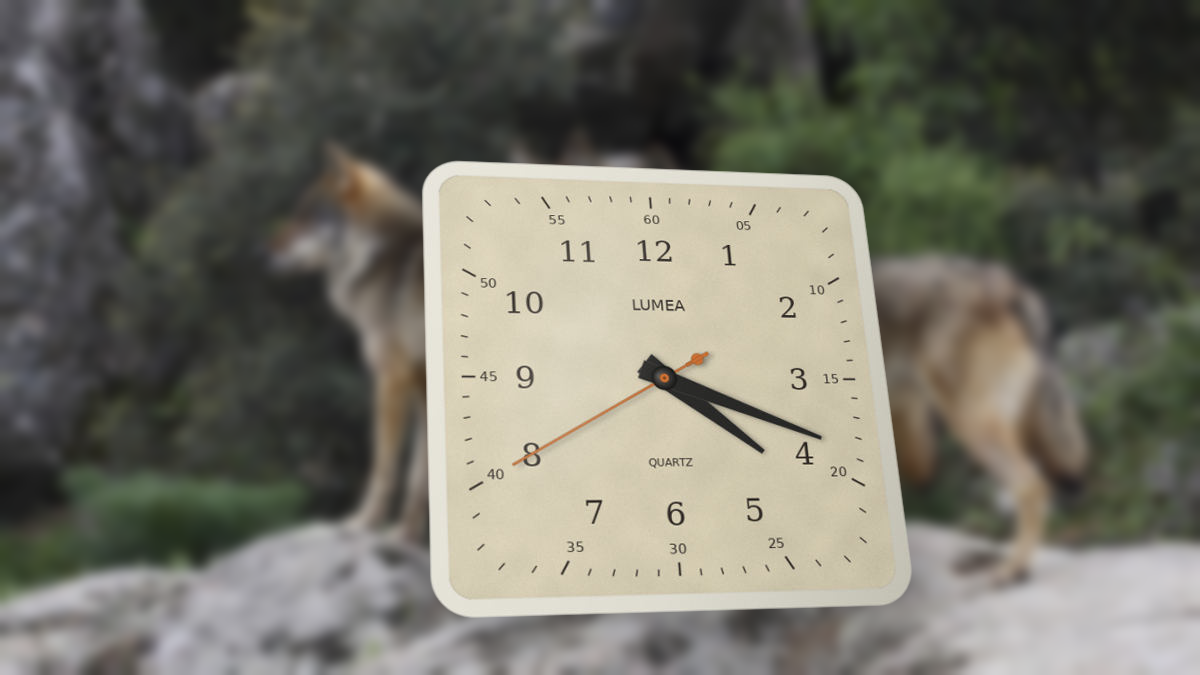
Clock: 4 h 18 min 40 s
